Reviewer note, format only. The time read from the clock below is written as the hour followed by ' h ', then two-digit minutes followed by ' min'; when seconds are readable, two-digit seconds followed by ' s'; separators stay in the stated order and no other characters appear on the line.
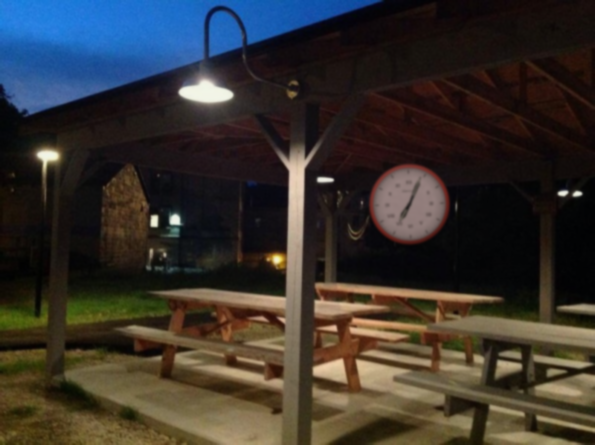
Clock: 7 h 04 min
